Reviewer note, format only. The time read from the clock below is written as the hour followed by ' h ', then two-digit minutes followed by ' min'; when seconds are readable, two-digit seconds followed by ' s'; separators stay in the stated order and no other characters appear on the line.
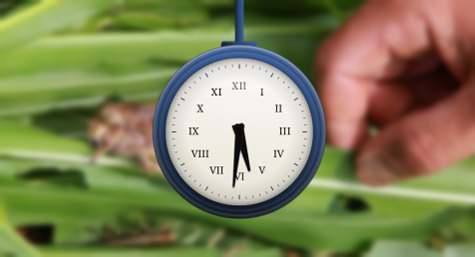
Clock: 5 h 31 min
